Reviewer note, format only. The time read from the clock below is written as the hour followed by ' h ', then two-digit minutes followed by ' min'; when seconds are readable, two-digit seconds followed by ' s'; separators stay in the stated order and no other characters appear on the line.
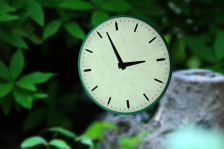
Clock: 2 h 57 min
